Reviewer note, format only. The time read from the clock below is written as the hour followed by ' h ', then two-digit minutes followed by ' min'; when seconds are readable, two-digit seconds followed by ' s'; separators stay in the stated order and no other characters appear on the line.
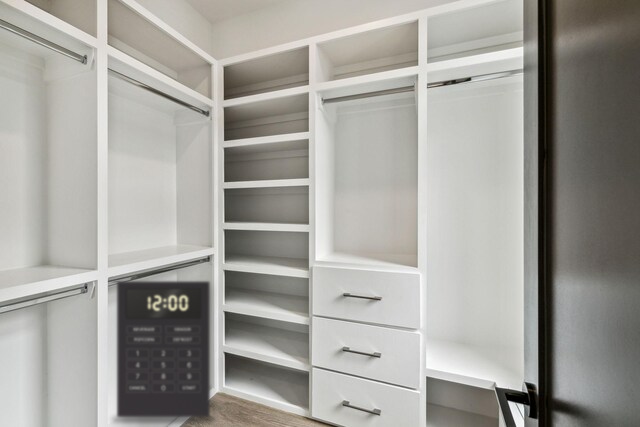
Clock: 12 h 00 min
